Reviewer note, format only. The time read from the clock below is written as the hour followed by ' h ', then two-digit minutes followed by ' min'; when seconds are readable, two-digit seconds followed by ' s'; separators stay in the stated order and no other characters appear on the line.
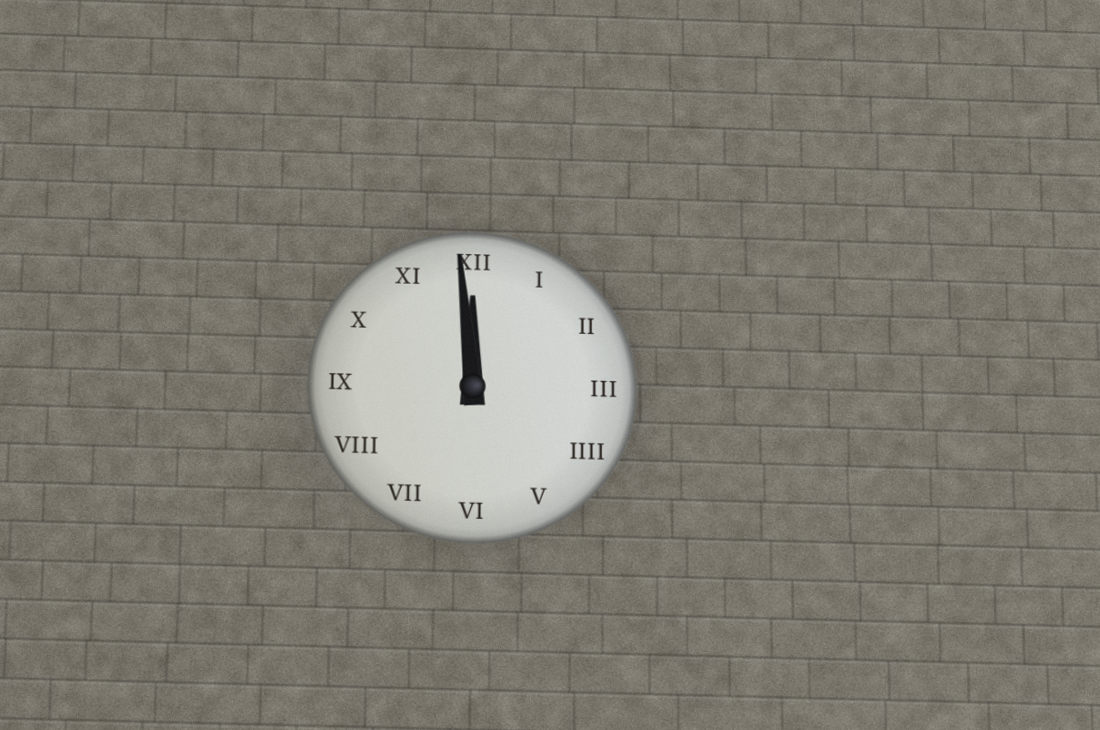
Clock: 11 h 59 min
